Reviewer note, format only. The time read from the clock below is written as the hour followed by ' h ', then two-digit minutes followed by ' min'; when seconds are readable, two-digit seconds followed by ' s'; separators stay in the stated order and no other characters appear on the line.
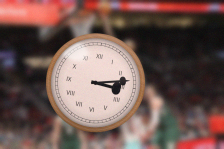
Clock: 3 h 13 min
